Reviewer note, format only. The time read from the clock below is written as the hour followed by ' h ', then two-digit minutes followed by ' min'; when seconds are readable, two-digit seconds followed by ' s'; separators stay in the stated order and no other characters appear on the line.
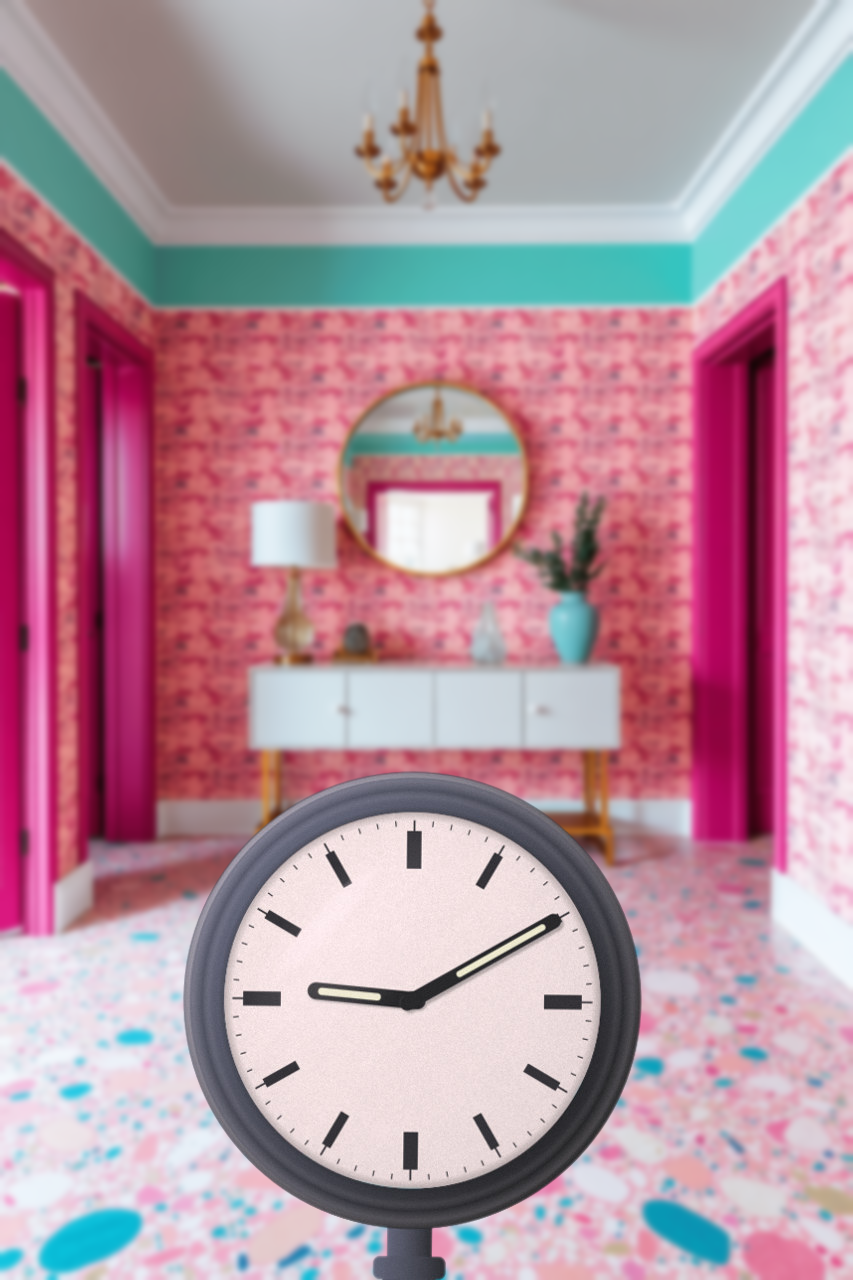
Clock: 9 h 10 min
